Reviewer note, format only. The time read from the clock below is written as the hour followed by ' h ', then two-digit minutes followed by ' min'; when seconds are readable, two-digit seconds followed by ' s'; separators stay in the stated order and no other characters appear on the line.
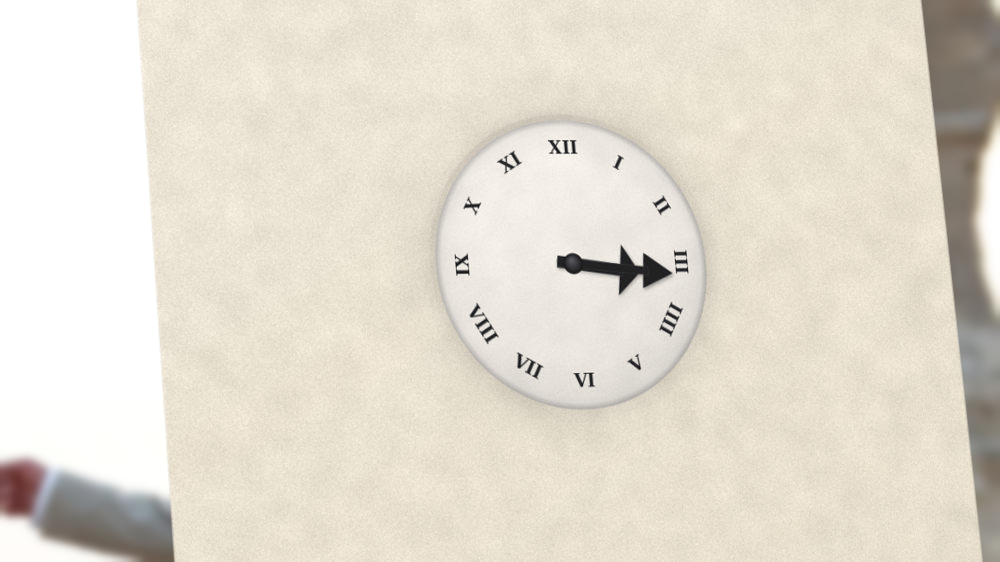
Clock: 3 h 16 min
